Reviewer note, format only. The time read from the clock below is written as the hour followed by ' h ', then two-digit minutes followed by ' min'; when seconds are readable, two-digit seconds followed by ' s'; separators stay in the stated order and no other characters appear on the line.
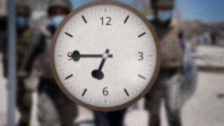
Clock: 6 h 45 min
